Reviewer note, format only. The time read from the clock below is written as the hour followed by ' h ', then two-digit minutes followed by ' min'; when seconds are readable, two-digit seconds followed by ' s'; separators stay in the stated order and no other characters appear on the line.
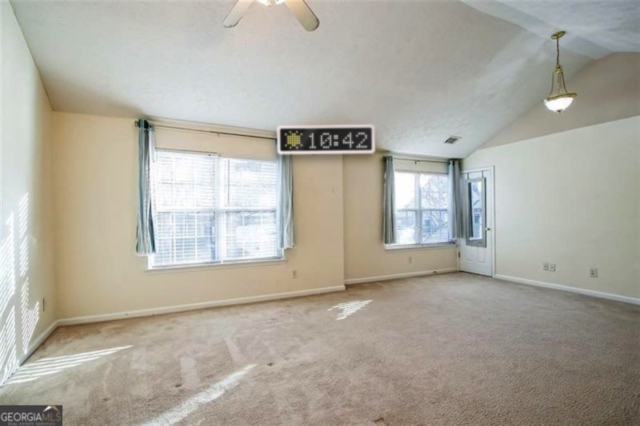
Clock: 10 h 42 min
